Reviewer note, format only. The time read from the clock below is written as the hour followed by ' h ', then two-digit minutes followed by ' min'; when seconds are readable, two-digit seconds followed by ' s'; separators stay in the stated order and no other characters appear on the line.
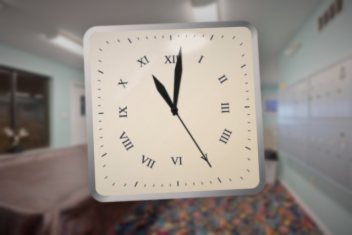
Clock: 11 h 01 min 25 s
